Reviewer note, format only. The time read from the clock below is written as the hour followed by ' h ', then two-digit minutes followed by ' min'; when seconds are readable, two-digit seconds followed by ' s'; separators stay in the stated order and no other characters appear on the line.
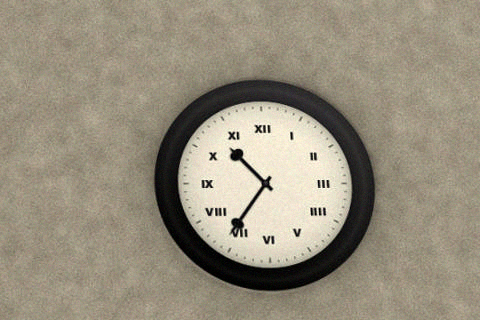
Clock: 10 h 36 min
